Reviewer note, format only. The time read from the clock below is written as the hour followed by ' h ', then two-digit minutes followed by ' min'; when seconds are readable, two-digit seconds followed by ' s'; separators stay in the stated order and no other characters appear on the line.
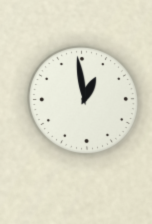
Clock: 12 h 59 min
